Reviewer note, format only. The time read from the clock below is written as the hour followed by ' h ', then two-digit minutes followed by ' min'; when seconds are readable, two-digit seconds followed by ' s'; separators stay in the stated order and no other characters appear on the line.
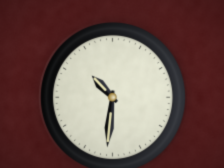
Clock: 10 h 31 min
